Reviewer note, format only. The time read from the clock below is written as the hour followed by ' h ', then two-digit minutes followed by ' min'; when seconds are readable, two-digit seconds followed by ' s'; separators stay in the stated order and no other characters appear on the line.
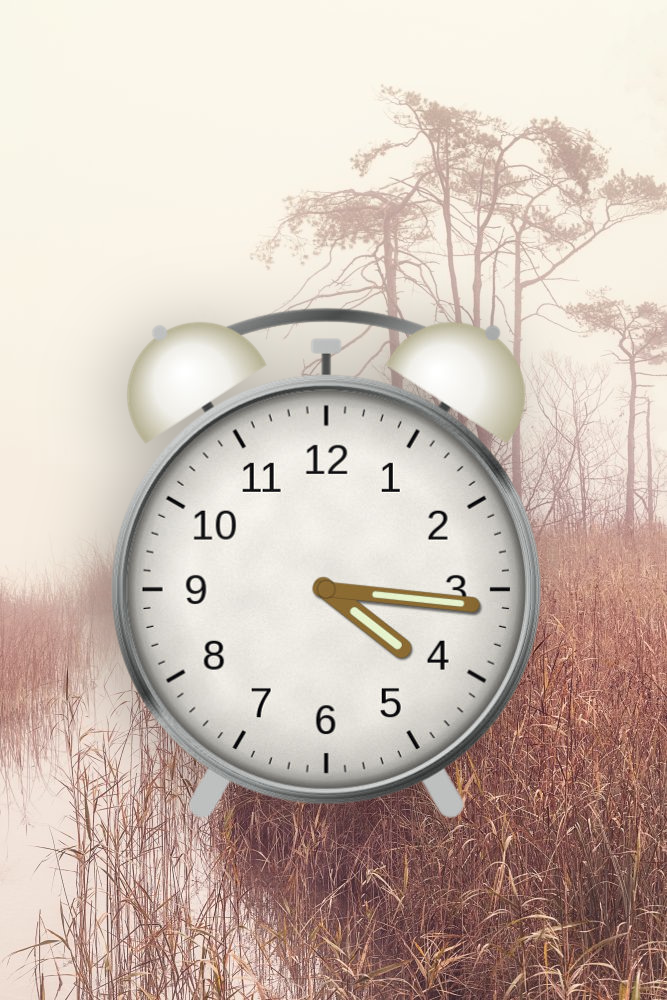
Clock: 4 h 16 min
